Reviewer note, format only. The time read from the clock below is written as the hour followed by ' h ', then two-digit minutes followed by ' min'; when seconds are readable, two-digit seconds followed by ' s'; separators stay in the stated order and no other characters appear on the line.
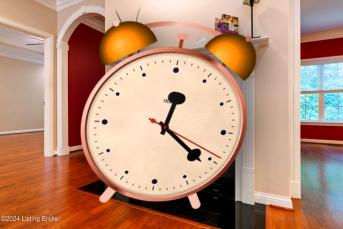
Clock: 12 h 21 min 19 s
